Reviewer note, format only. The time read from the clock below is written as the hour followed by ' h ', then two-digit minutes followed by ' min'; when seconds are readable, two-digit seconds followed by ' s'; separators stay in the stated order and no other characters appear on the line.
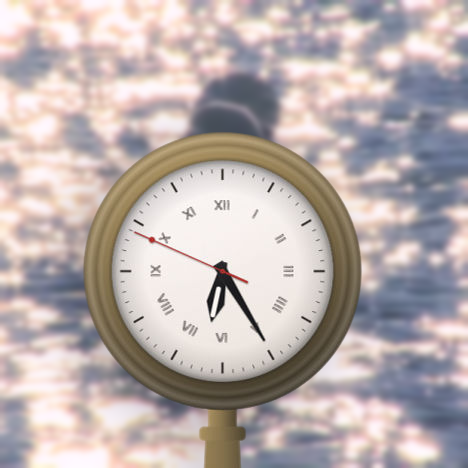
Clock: 6 h 24 min 49 s
